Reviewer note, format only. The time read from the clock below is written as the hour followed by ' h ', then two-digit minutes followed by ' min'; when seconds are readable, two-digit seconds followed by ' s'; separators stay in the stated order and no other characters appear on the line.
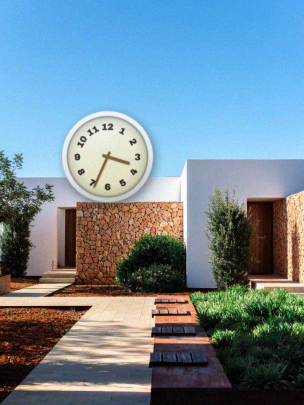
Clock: 3 h 34 min
